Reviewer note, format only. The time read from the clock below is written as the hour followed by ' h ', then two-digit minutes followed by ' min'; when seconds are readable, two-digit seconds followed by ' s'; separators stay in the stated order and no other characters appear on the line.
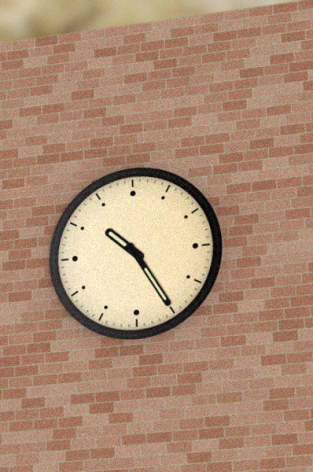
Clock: 10 h 25 min
